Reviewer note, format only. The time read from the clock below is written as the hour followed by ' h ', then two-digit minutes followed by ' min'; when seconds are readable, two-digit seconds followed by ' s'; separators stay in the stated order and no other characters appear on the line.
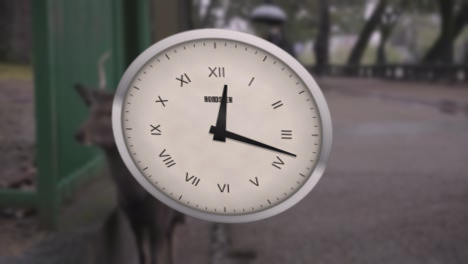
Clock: 12 h 18 min
